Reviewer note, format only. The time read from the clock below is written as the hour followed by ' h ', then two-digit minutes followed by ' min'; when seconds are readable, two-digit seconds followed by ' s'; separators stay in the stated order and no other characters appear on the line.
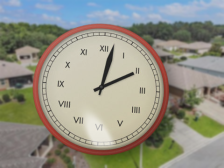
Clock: 2 h 02 min
